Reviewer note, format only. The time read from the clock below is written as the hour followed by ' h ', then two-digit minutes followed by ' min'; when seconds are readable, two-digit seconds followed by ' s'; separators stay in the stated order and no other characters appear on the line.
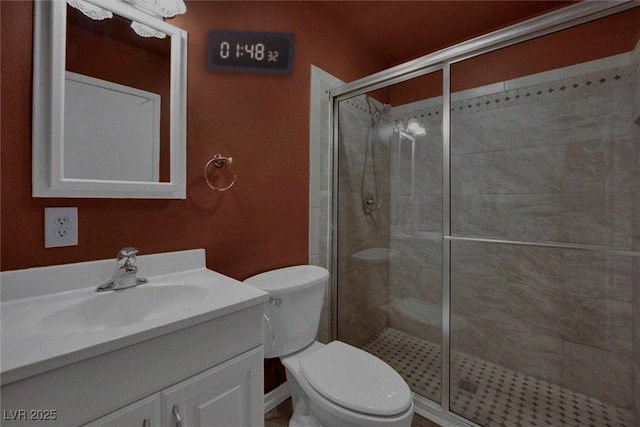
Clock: 1 h 48 min
